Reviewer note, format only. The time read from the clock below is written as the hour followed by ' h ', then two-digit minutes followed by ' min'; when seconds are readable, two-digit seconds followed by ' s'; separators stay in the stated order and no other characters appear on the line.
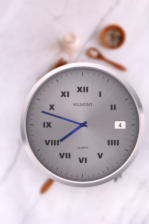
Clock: 7 h 48 min
